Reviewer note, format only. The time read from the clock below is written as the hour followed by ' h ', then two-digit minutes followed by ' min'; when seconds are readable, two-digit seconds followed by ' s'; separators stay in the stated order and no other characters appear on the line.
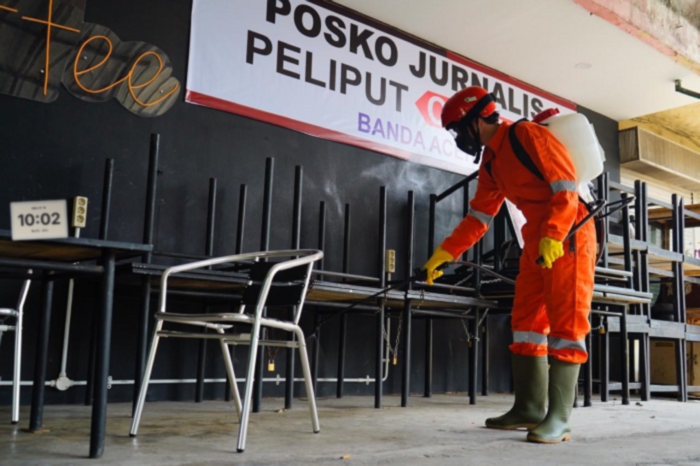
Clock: 10 h 02 min
